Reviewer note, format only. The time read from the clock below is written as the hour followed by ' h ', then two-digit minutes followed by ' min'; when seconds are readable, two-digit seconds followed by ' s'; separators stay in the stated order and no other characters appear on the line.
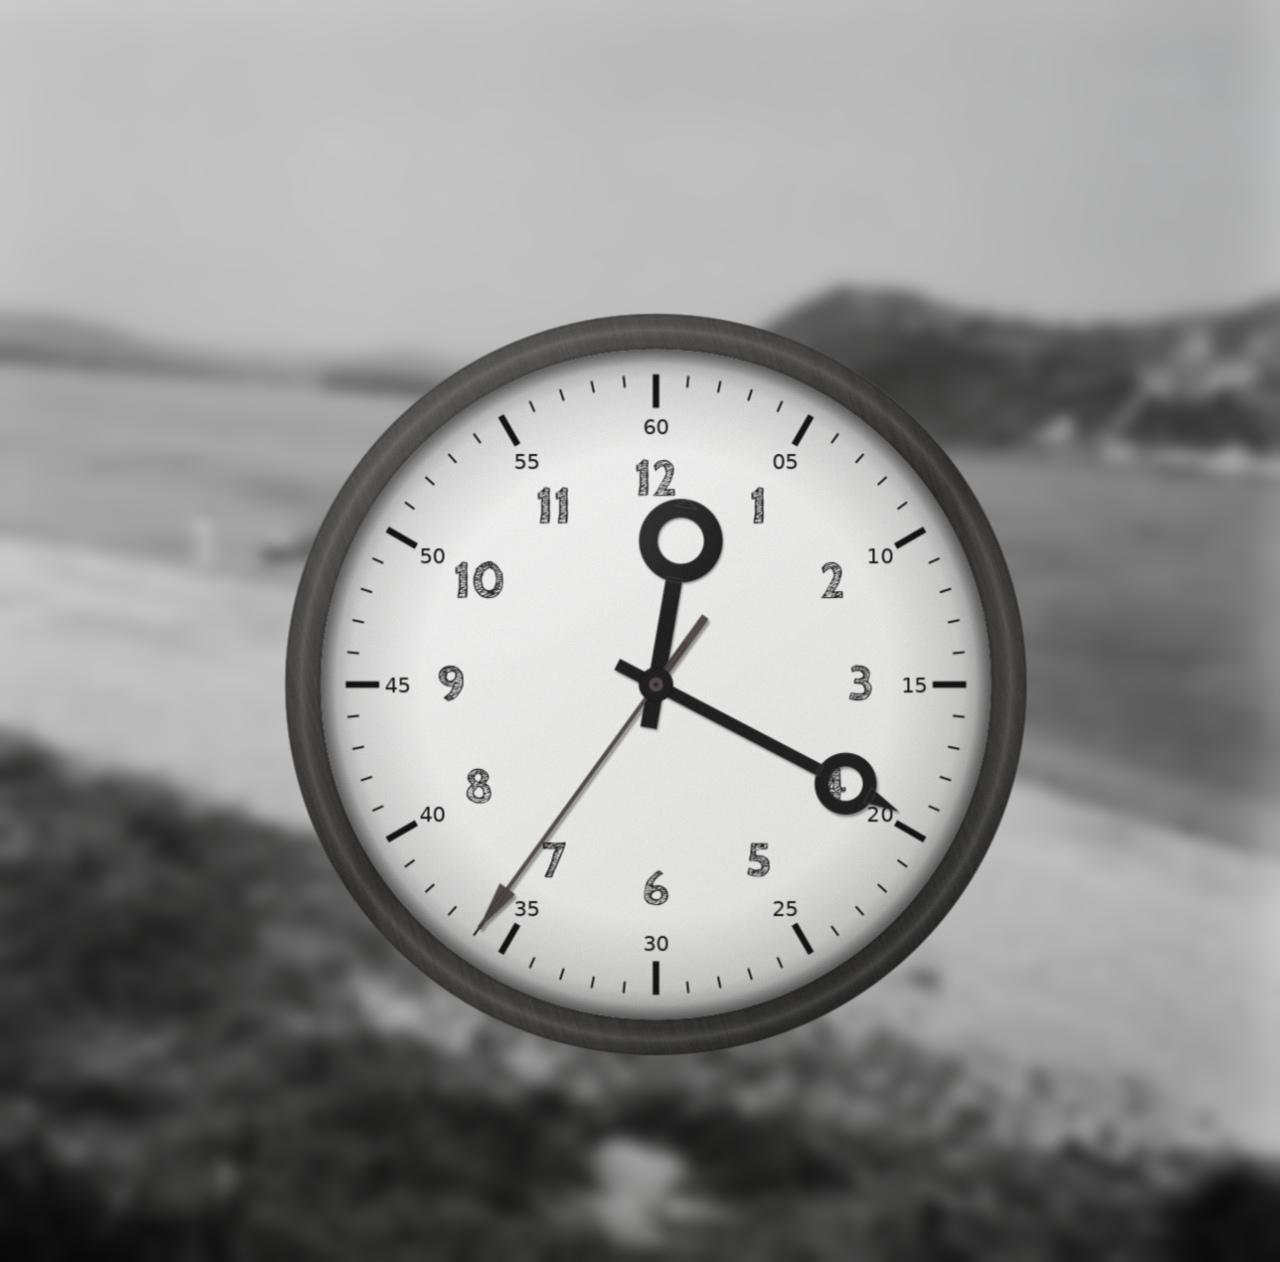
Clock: 12 h 19 min 36 s
